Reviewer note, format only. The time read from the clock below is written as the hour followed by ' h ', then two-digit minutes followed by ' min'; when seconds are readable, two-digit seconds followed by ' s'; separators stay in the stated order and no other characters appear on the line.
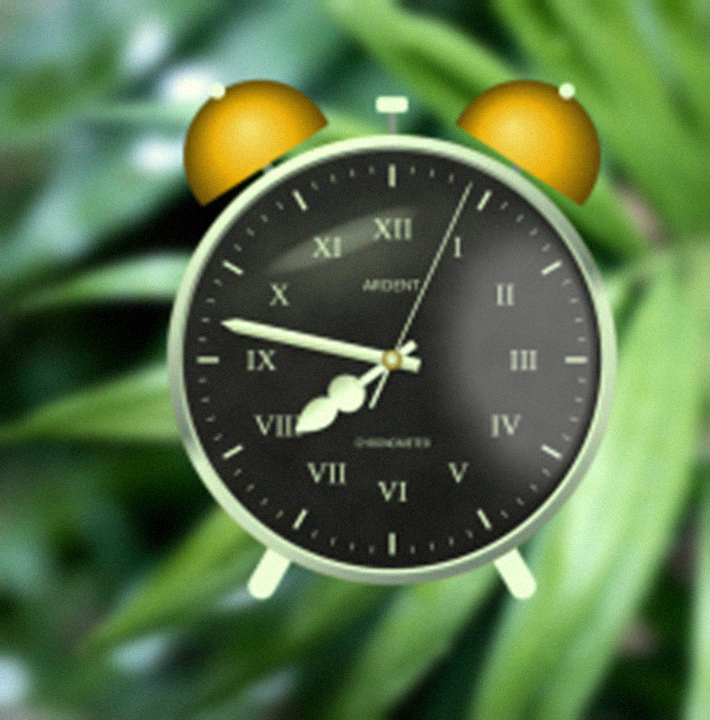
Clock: 7 h 47 min 04 s
